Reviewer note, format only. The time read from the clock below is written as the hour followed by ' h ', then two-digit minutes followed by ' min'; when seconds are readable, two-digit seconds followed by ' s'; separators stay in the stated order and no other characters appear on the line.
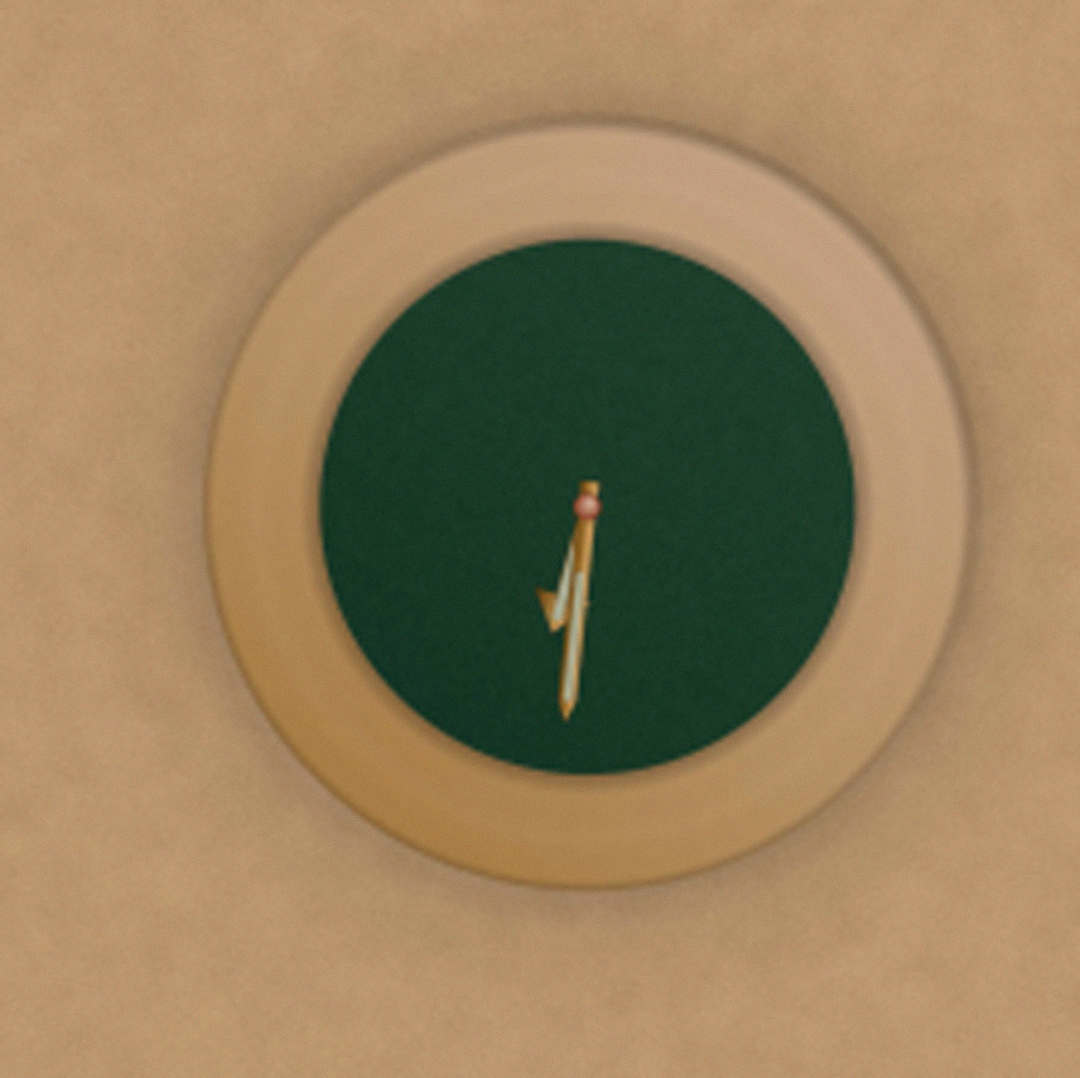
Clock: 6 h 31 min
